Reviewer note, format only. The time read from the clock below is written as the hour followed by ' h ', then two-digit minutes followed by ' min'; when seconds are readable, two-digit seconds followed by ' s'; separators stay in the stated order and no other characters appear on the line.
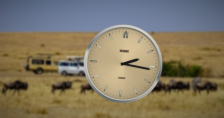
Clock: 2 h 16 min
